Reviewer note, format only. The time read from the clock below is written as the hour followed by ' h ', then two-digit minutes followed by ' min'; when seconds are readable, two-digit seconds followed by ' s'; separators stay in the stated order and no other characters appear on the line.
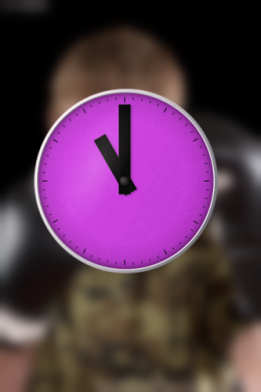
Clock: 11 h 00 min
